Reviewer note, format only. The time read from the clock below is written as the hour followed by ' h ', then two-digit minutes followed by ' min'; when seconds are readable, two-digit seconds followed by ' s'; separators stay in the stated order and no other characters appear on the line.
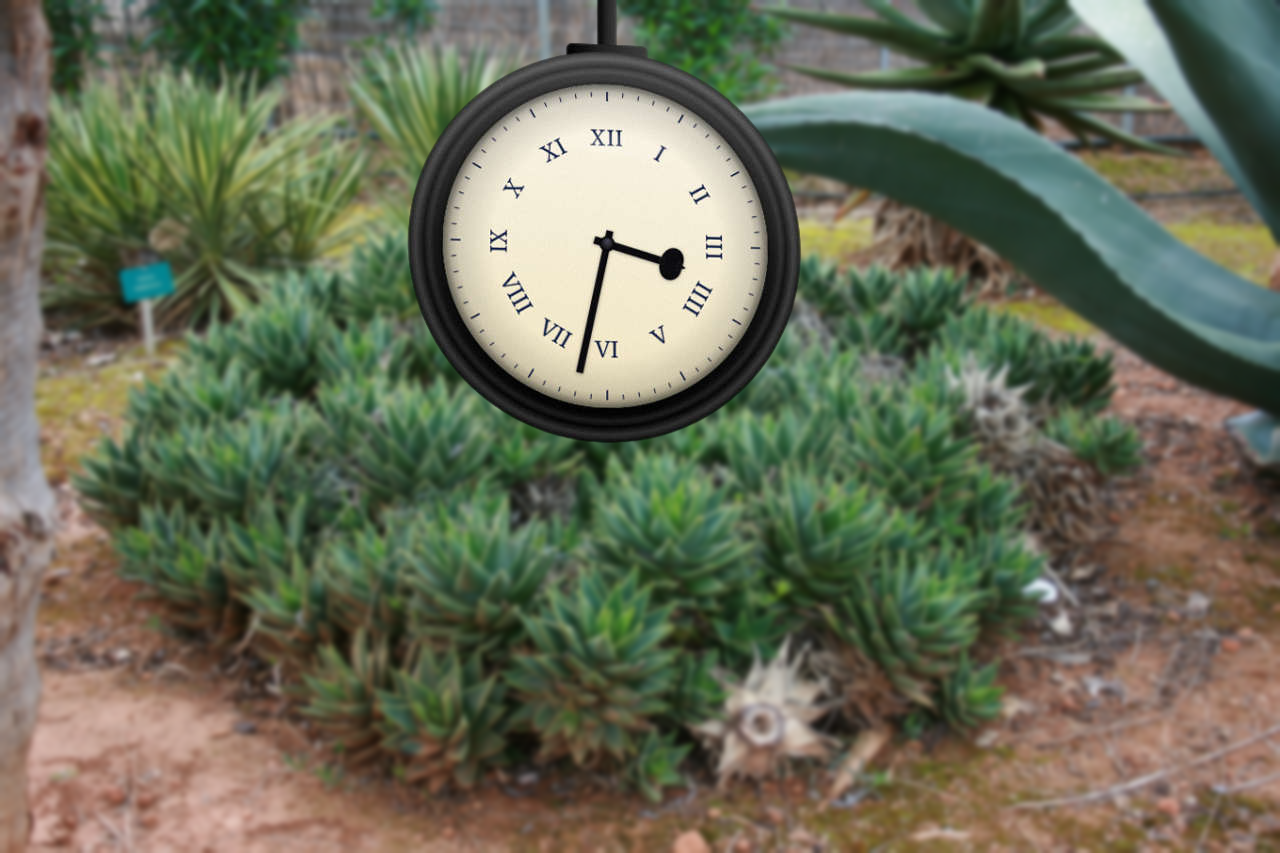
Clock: 3 h 32 min
